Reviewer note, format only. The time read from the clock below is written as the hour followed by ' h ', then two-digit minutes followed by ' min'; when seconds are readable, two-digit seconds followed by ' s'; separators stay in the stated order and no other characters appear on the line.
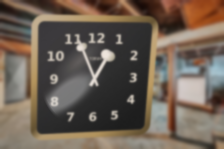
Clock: 12 h 56 min
